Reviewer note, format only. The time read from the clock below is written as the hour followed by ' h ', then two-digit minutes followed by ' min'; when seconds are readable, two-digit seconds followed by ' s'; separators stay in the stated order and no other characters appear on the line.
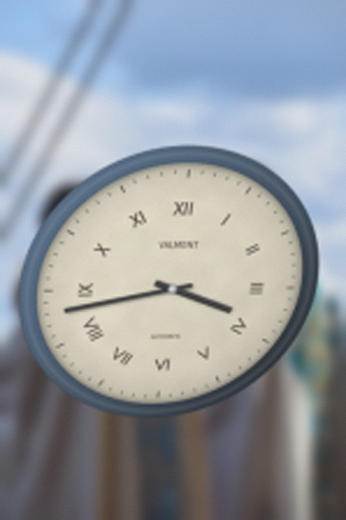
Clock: 3 h 43 min
